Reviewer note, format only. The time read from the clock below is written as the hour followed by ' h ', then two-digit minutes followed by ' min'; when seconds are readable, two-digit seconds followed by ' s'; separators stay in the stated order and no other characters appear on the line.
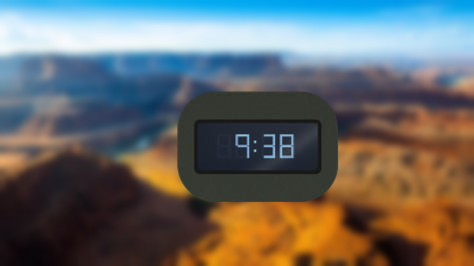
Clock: 9 h 38 min
